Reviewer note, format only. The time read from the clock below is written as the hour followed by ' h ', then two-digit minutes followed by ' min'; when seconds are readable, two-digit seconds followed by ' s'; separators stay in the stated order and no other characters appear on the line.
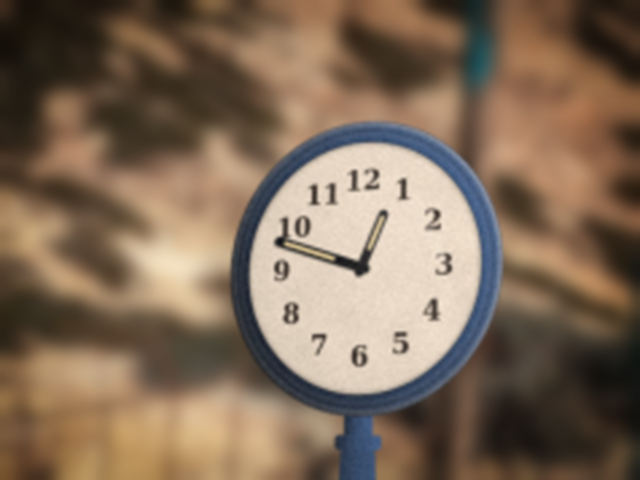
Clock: 12 h 48 min
